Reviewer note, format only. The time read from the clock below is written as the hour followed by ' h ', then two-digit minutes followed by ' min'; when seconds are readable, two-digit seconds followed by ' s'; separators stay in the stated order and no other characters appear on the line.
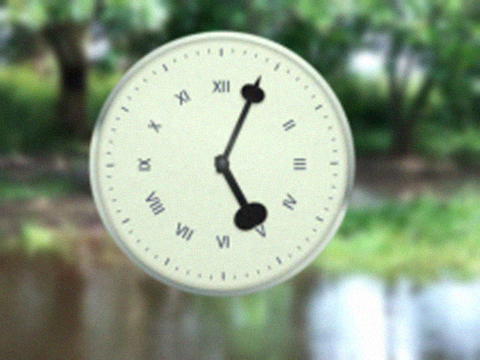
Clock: 5 h 04 min
